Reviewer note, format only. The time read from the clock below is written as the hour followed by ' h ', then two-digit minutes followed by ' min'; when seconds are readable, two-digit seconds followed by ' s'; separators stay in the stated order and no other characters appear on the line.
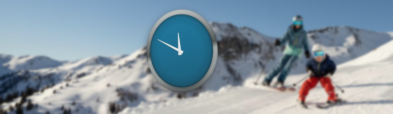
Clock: 11 h 49 min
